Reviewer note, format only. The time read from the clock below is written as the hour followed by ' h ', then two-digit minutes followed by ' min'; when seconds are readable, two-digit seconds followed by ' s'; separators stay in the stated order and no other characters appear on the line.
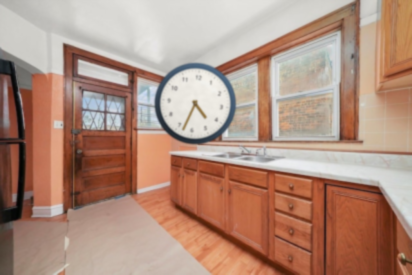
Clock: 4 h 33 min
